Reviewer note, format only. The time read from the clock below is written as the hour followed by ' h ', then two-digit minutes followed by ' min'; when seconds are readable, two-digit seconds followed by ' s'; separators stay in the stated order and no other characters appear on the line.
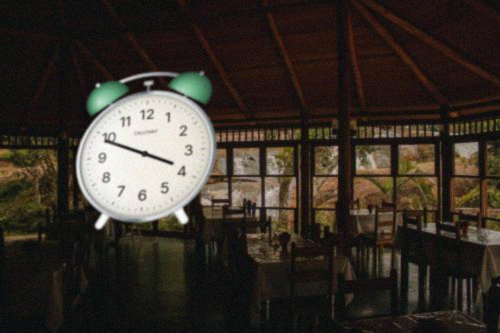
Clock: 3 h 49 min
